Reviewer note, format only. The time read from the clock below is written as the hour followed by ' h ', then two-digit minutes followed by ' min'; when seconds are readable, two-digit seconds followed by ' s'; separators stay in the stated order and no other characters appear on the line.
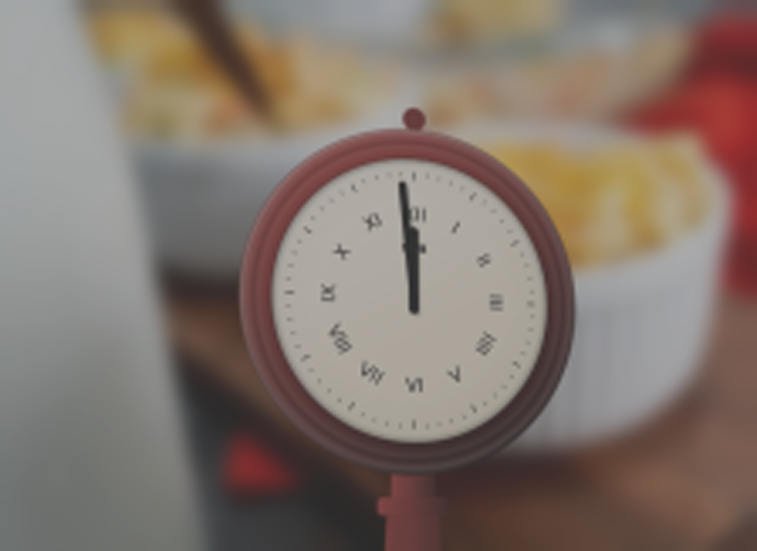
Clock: 11 h 59 min
